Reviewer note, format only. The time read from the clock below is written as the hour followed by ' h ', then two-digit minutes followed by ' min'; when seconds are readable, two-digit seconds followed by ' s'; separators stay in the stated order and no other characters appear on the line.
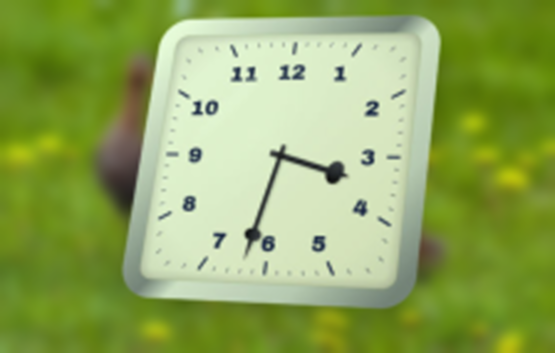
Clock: 3 h 32 min
